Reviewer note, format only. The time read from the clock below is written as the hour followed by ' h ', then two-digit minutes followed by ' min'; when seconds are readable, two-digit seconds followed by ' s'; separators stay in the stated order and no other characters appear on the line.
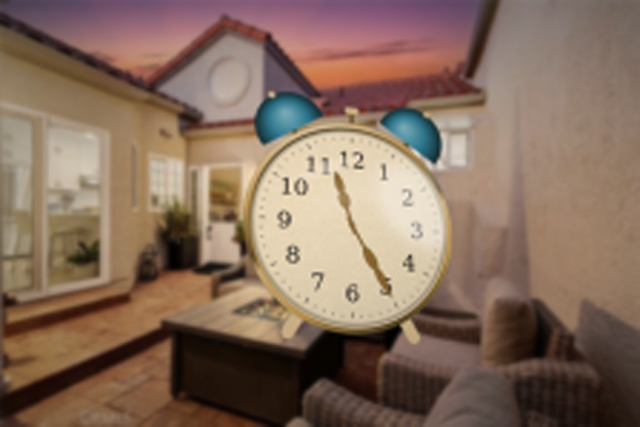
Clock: 11 h 25 min
